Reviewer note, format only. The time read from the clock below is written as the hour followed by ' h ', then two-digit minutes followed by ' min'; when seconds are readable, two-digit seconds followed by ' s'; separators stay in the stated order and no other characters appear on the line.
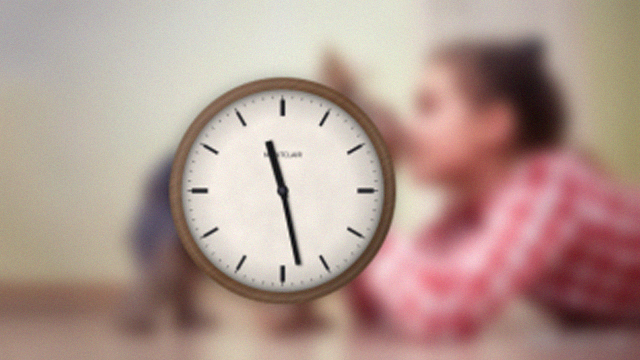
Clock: 11 h 28 min
